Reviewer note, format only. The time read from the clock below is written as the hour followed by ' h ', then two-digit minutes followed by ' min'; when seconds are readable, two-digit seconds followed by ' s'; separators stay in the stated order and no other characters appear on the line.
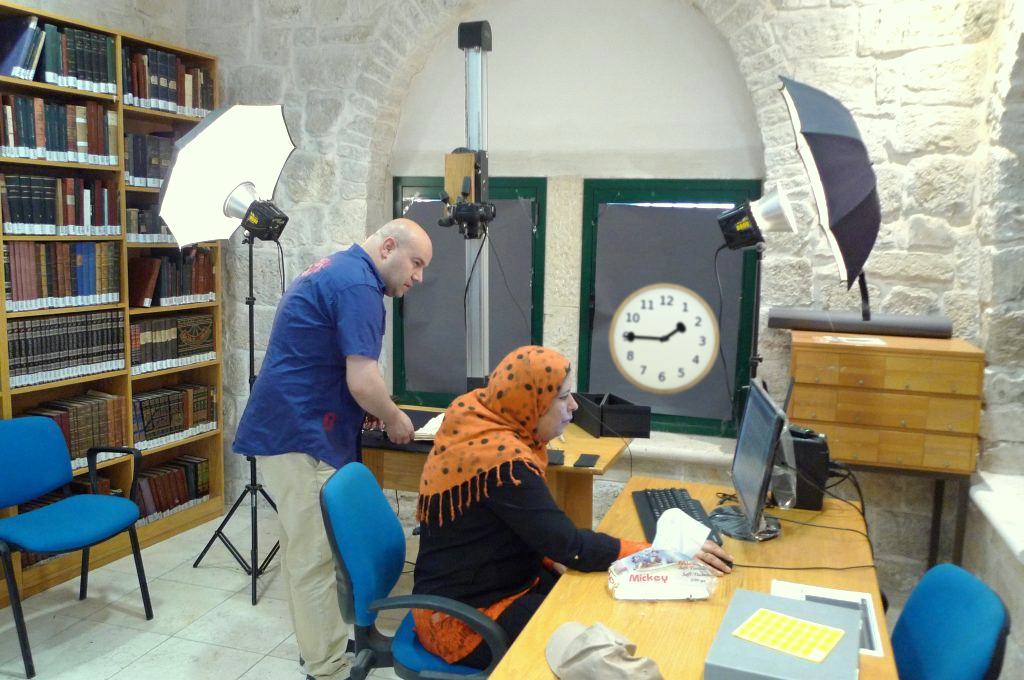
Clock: 1 h 45 min
